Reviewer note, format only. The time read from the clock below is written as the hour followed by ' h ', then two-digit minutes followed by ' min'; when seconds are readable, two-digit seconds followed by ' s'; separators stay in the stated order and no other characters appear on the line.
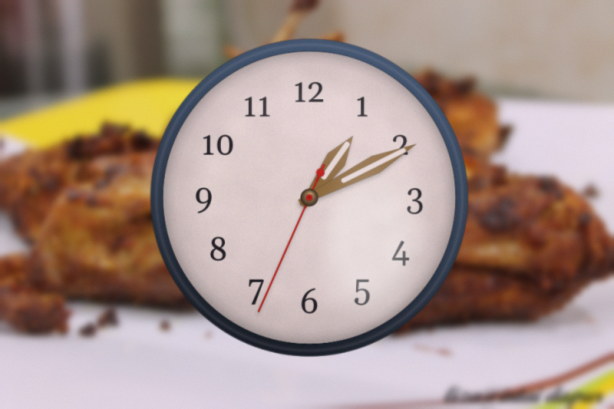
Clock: 1 h 10 min 34 s
